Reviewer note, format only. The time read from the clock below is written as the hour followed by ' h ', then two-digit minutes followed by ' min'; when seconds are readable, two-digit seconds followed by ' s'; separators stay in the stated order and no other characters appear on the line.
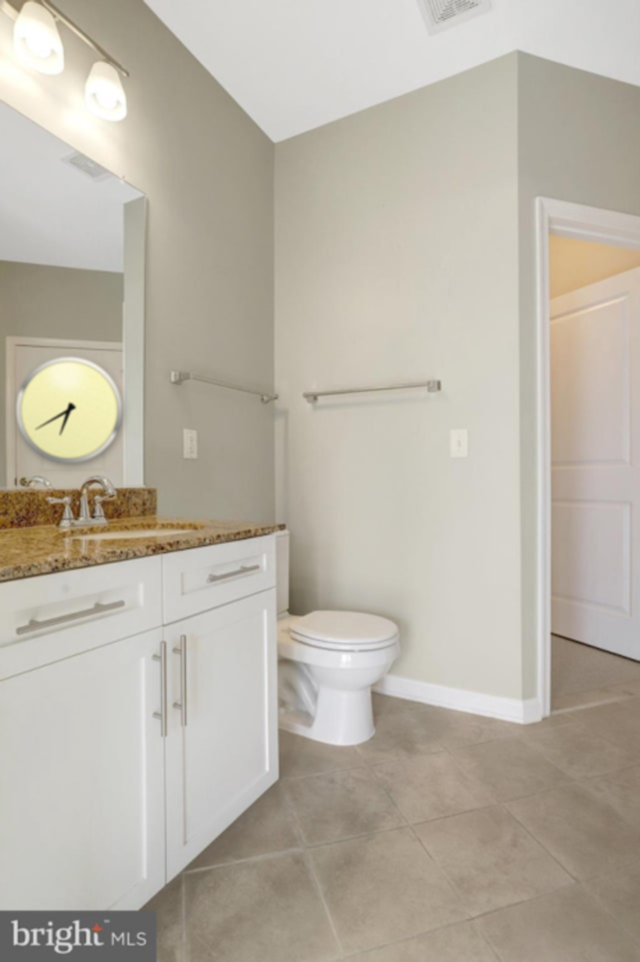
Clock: 6 h 40 min
